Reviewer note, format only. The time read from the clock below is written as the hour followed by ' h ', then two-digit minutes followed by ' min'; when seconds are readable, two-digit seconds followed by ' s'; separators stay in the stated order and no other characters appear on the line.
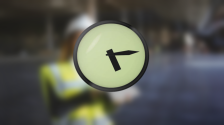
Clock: 5 h 14 min
